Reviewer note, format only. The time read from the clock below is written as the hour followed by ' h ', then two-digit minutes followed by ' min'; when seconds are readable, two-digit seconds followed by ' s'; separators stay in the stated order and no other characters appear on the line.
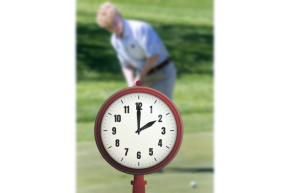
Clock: 2 h 00 min
